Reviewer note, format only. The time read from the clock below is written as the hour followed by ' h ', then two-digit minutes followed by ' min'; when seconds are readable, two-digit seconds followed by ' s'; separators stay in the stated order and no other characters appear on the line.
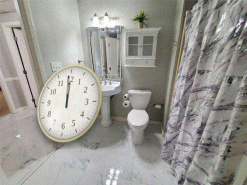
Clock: 11 h 59 min
